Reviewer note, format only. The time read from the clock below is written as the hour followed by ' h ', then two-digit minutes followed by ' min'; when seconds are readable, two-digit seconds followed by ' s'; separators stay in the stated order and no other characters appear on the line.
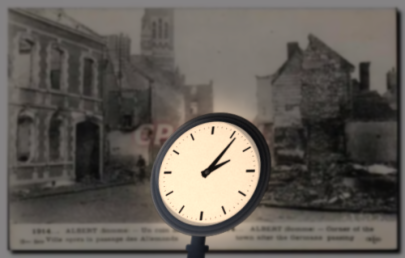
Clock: 2 h 06 min
